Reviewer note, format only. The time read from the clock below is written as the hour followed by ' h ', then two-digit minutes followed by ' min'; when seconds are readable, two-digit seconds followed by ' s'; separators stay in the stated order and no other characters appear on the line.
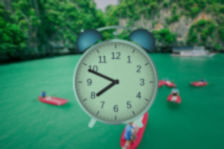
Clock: 7 h 49 min
